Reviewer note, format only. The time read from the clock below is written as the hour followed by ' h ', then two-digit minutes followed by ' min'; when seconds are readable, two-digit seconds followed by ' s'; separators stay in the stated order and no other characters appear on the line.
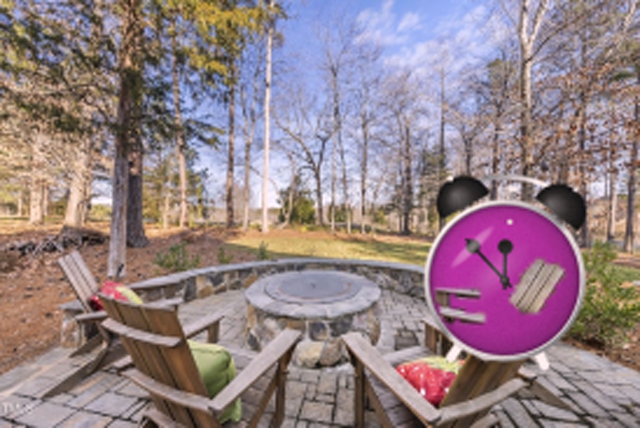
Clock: 11 h 52 min
